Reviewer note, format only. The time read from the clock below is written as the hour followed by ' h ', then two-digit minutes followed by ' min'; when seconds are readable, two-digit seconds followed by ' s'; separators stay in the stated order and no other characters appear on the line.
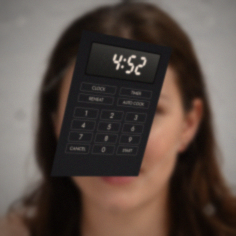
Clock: 4 h 52 min
